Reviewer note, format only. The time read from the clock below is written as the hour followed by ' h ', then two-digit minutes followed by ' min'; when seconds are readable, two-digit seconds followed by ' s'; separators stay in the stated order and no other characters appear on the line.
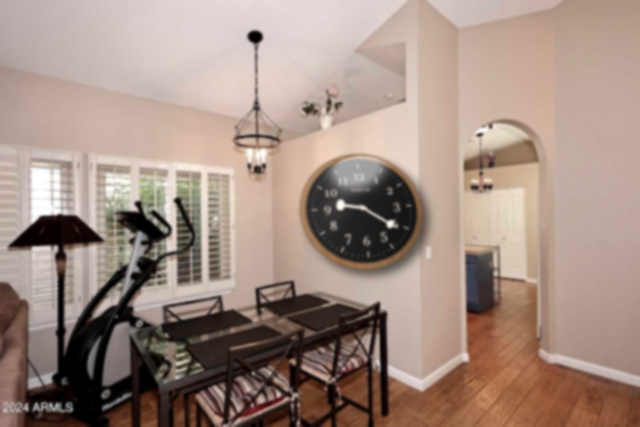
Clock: 9 h 21 min
